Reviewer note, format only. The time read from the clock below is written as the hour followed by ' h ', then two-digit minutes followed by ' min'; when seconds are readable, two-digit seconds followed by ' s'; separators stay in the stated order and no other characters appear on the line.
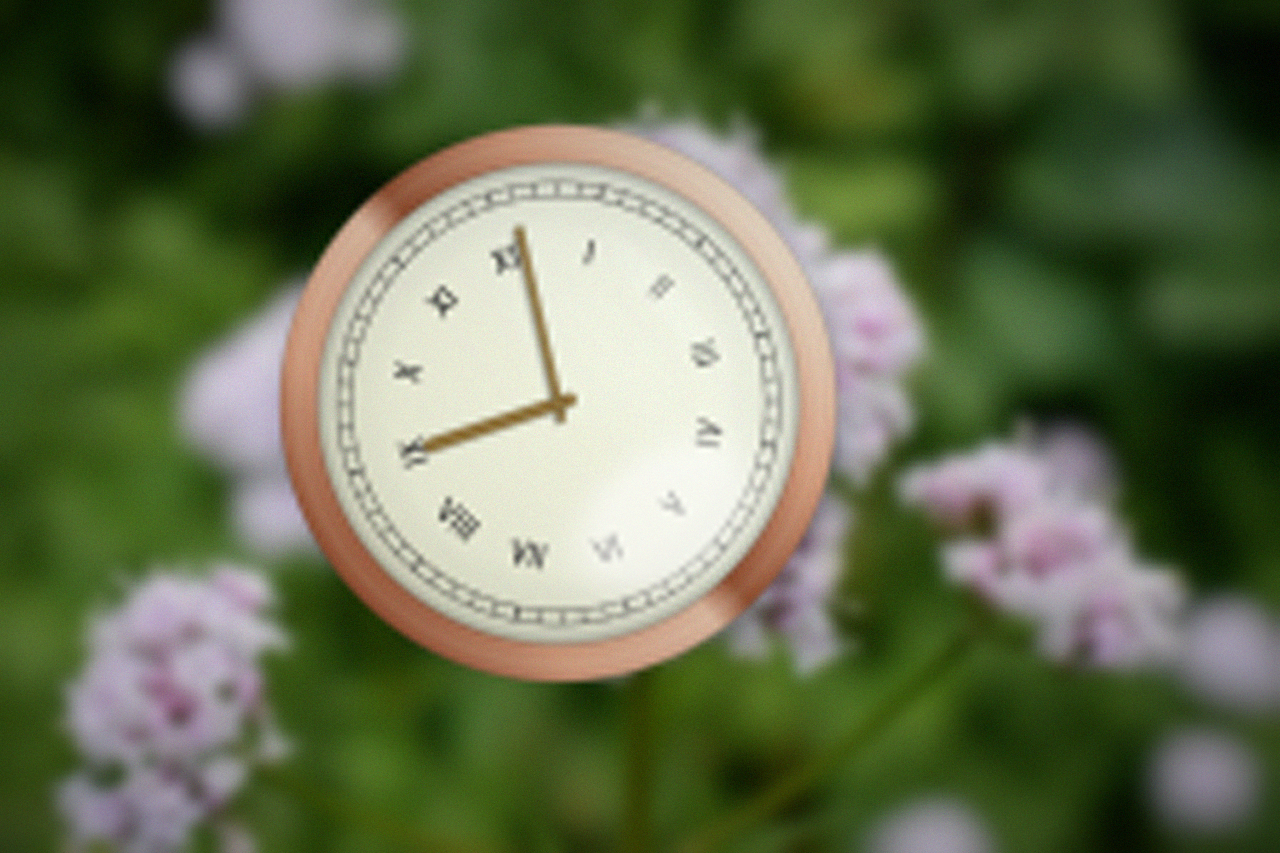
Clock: 9 h 01 min
